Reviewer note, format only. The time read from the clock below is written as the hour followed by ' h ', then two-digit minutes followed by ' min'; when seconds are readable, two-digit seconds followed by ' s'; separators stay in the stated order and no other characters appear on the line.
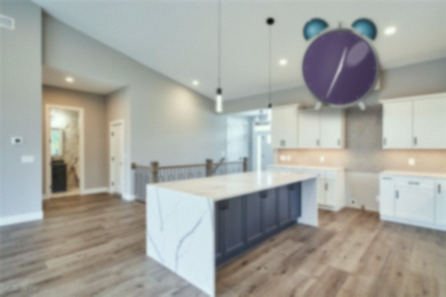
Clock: 12 h 34 min
